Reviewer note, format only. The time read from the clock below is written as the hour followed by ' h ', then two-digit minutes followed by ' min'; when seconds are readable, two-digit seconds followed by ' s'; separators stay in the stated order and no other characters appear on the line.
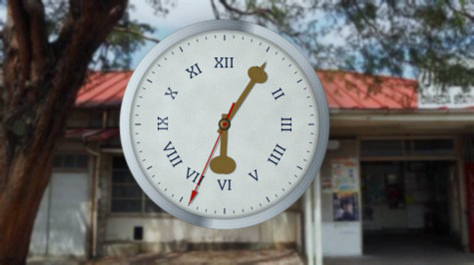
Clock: 6 h 05 min 34 s
